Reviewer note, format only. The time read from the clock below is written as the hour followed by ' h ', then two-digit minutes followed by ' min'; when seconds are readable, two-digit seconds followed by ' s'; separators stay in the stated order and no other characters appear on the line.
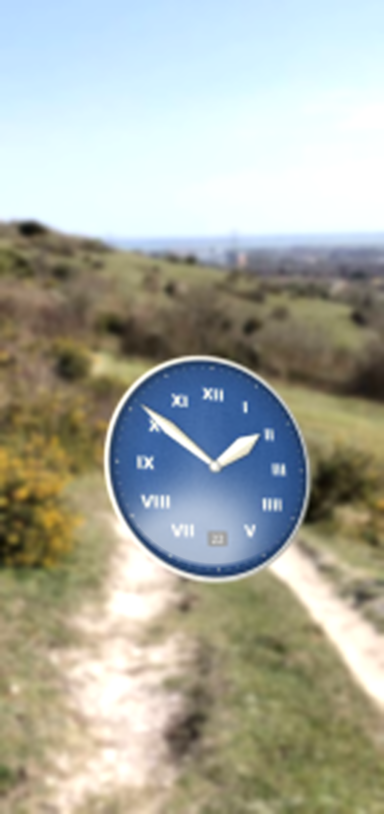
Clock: 1 h 51 min
